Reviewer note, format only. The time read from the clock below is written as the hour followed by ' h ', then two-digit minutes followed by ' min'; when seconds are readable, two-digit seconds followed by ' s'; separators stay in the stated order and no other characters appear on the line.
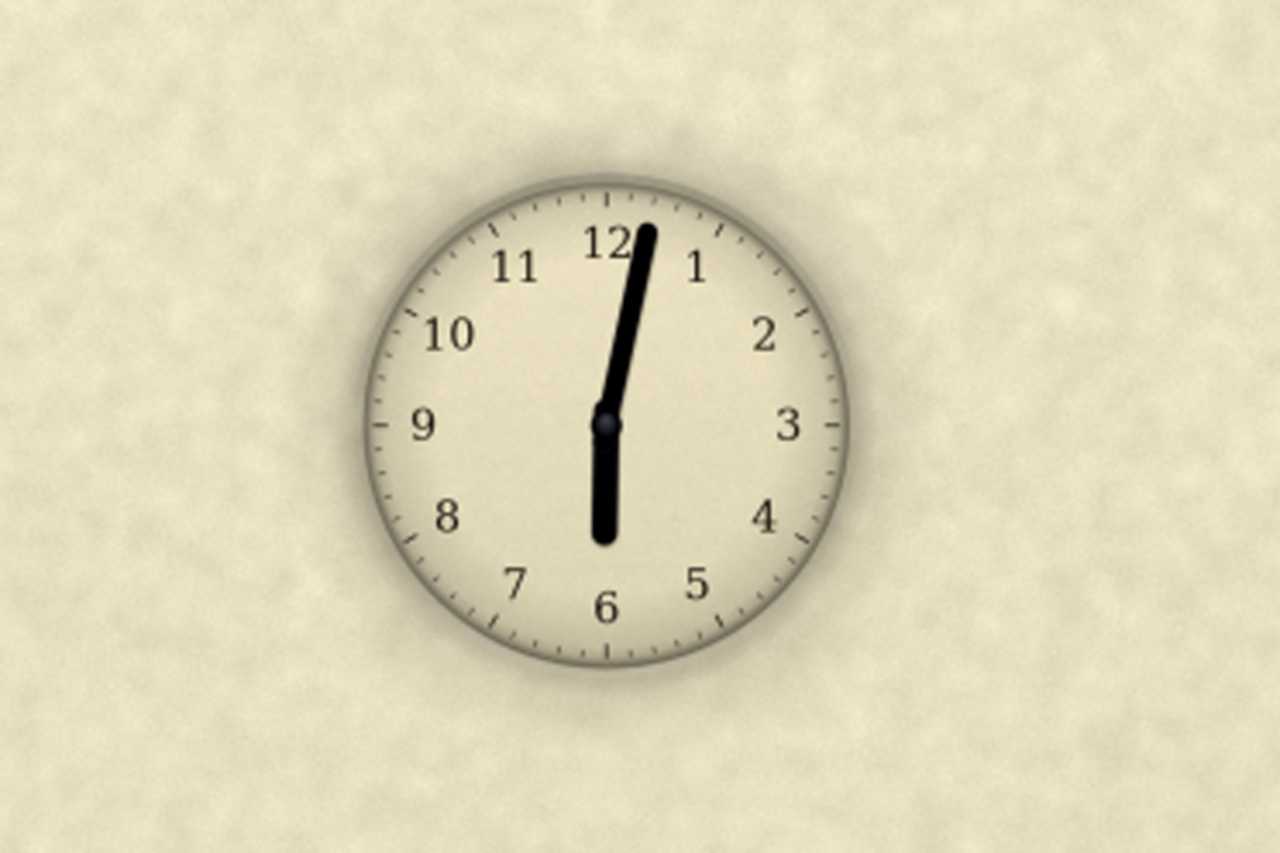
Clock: 6 h 02 min
